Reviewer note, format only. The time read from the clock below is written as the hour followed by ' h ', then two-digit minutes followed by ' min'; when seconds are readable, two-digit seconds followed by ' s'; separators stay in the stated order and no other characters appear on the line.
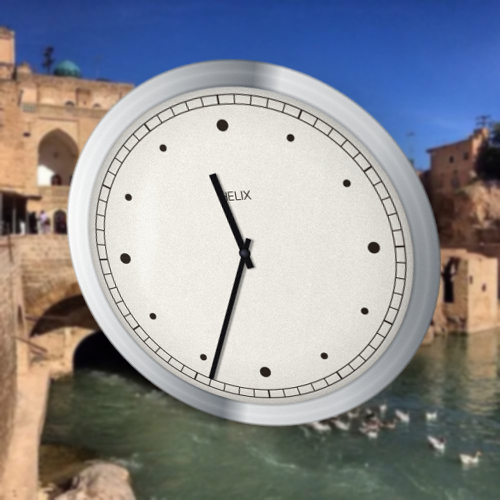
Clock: 11 h 34 min
